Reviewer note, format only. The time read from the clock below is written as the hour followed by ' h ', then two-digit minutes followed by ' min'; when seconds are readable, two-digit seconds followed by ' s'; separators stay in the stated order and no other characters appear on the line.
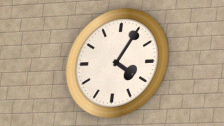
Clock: 4 h 05 min
